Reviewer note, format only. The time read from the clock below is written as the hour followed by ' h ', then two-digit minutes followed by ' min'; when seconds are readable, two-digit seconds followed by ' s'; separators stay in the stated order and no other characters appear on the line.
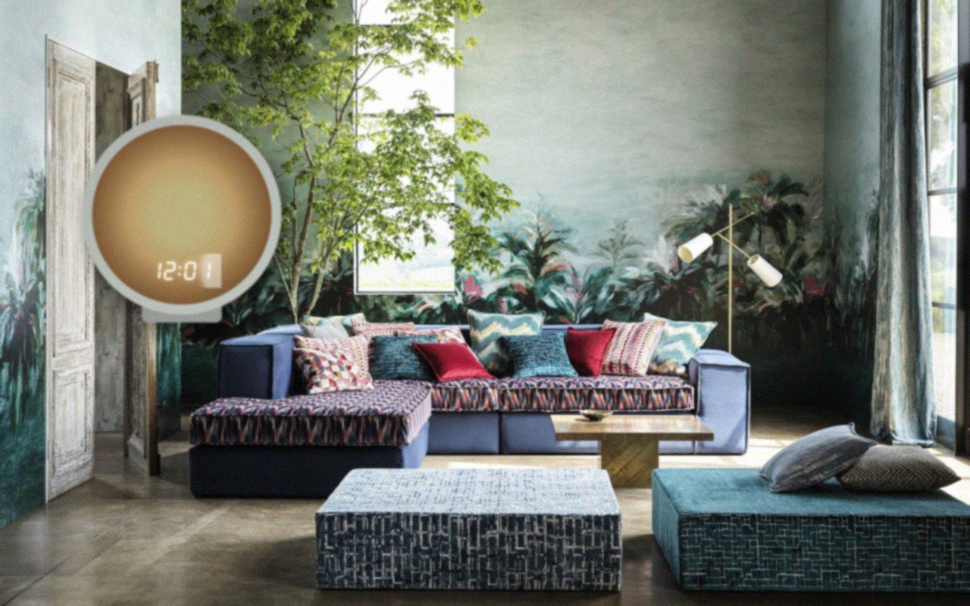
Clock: 12 h 01 min
